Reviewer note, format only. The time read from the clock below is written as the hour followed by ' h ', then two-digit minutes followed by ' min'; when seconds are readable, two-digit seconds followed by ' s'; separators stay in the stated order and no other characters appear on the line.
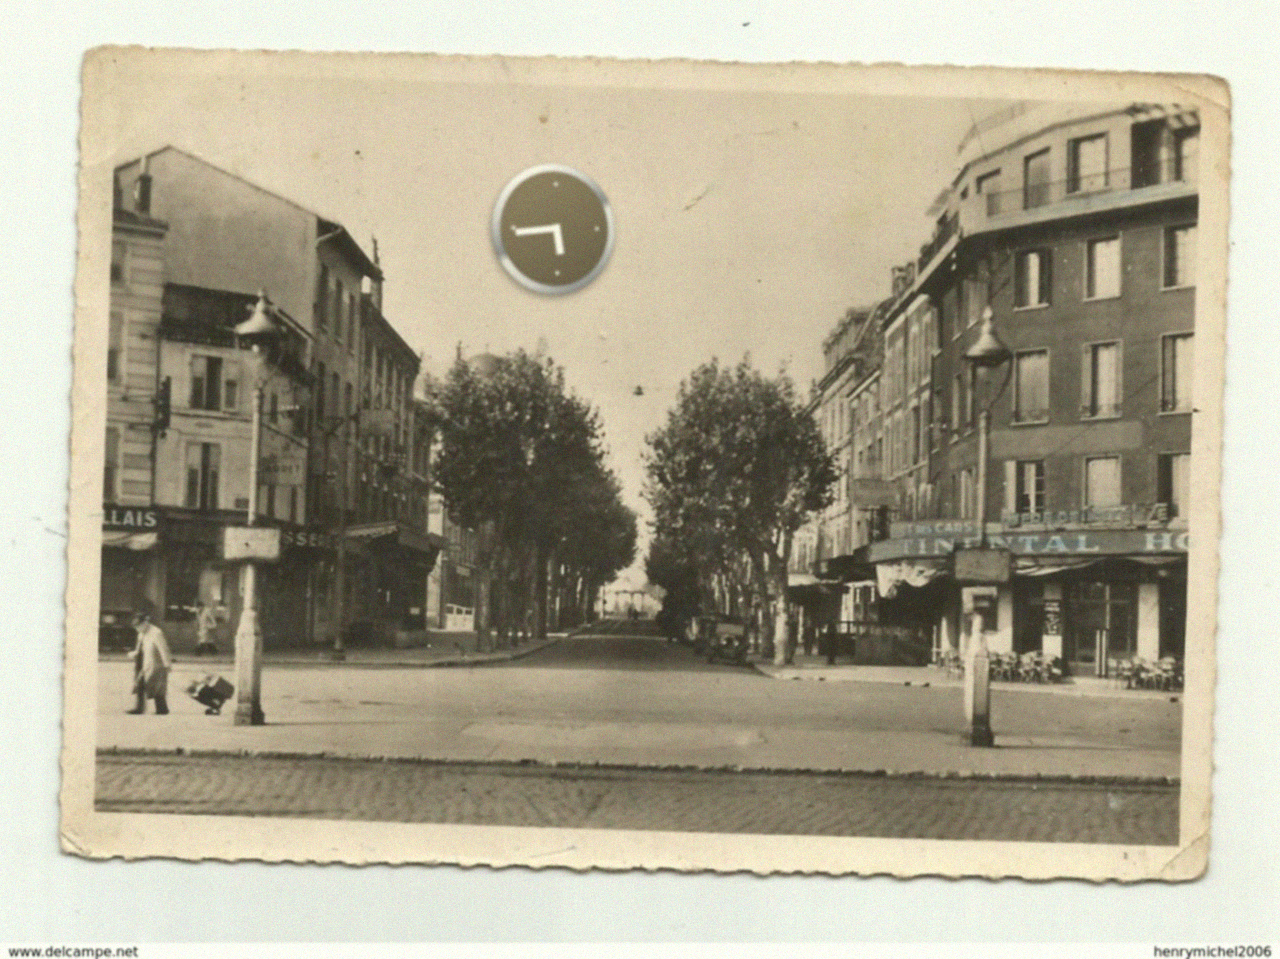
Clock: 5 h 44 min
